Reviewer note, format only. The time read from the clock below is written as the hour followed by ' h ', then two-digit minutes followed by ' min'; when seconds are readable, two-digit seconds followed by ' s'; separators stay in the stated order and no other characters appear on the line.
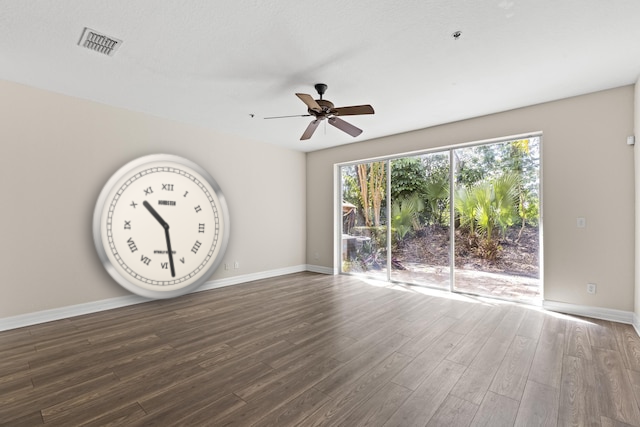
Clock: 10 h 28 min
